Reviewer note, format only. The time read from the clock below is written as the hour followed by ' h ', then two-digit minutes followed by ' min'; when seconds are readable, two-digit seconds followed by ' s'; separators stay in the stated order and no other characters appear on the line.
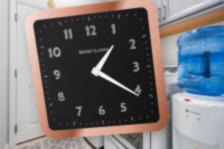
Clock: 1 h 21 min
